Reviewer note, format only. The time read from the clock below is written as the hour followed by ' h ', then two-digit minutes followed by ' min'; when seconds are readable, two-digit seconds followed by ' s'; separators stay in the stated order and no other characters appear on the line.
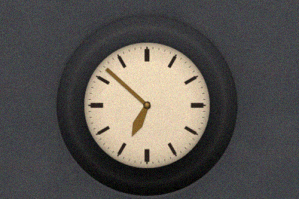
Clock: 6 h 52 min
